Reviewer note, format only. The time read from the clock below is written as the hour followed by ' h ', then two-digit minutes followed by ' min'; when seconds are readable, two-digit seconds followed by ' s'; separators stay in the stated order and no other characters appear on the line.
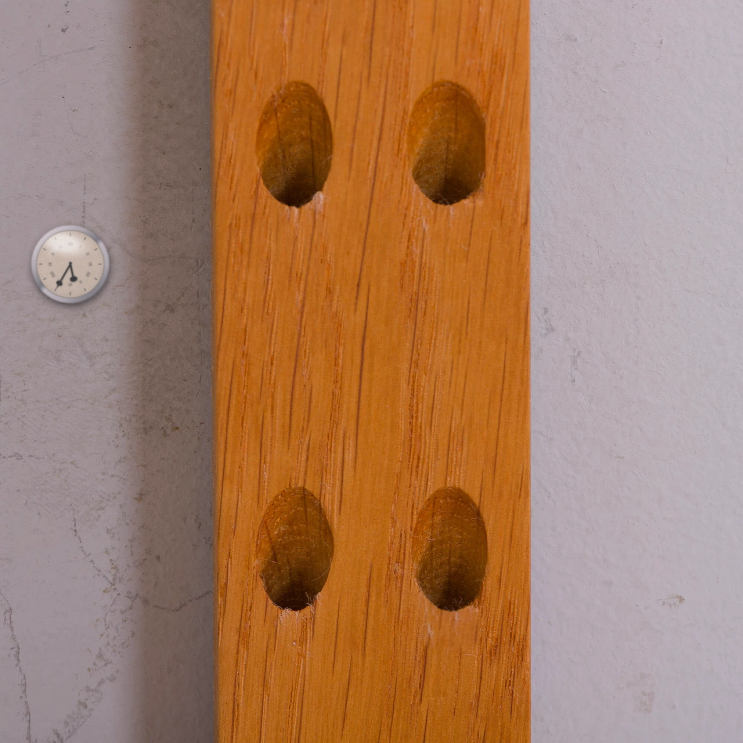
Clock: 5 h 35 min
